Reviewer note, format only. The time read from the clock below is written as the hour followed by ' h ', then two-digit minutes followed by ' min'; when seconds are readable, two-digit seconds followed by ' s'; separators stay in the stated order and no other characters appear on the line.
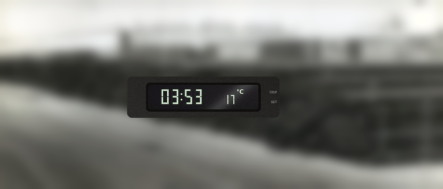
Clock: 3 h 53 min
